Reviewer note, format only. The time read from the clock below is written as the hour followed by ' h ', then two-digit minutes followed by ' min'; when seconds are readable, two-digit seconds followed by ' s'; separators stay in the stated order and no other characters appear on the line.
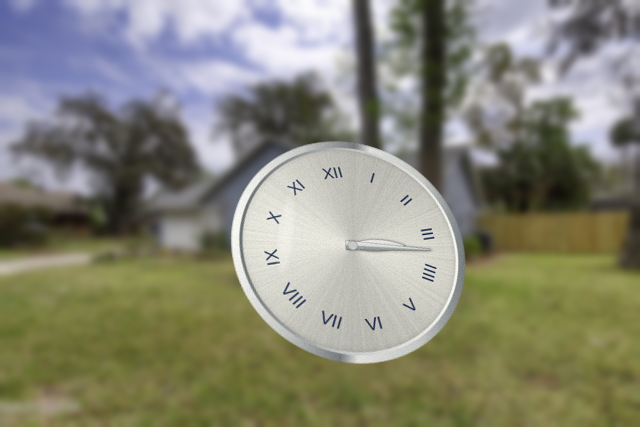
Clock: 3 h 17 min
